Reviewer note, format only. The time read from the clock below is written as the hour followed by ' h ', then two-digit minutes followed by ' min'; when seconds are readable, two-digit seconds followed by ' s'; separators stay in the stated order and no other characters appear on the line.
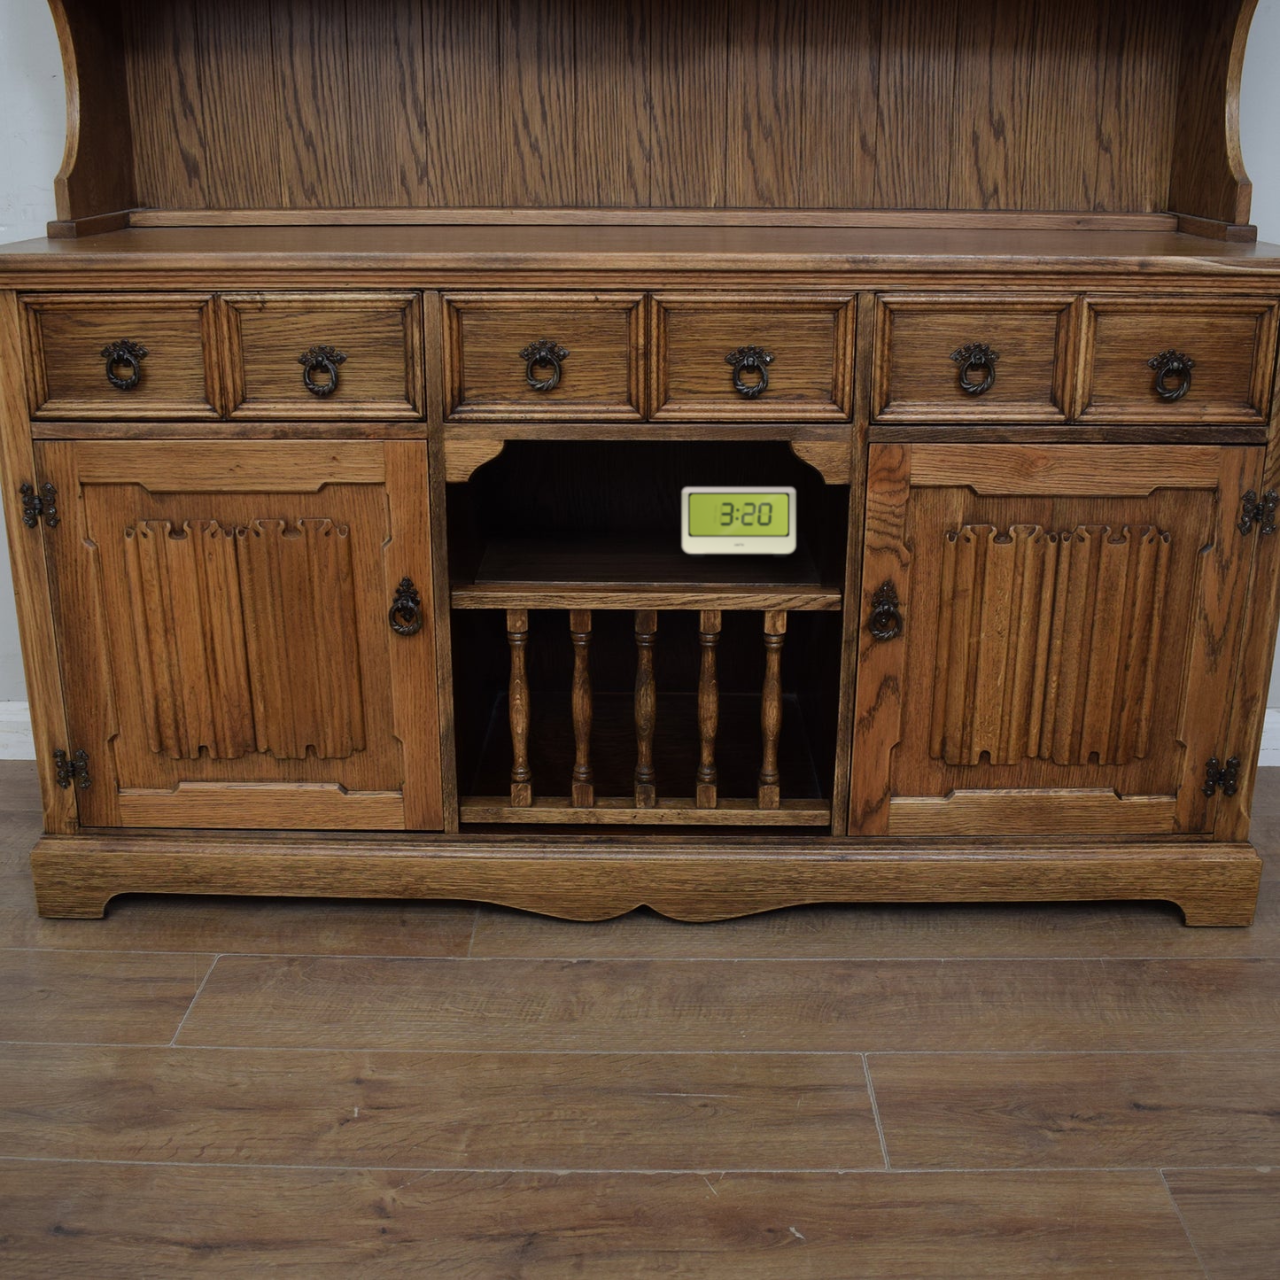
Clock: 3 h 20 min
